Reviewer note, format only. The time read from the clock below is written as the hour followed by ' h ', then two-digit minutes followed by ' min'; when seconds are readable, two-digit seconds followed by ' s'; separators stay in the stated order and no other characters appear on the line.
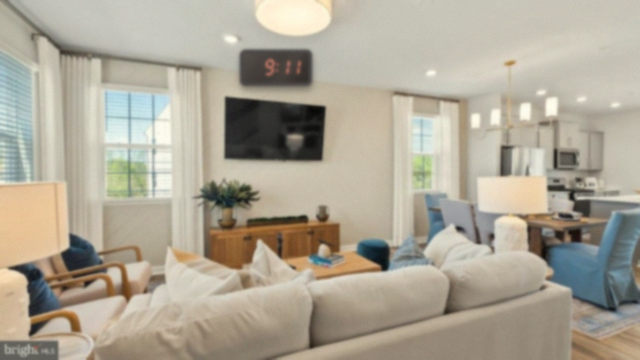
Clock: 9 h 11 min
